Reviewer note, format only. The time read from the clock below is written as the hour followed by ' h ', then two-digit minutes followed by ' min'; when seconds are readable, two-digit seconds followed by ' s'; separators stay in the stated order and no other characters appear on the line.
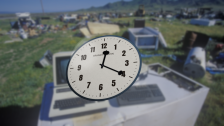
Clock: 12 h 20 min
